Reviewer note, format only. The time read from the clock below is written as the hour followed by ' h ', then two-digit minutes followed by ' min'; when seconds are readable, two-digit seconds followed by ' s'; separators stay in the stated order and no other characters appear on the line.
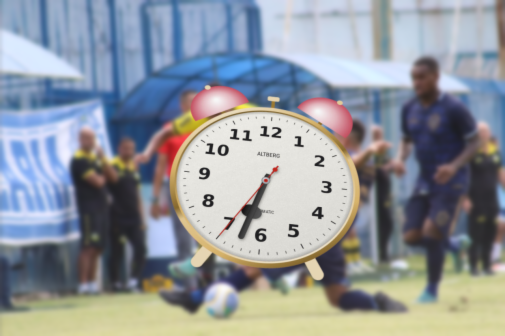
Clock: 6 h 32 min 35 s
